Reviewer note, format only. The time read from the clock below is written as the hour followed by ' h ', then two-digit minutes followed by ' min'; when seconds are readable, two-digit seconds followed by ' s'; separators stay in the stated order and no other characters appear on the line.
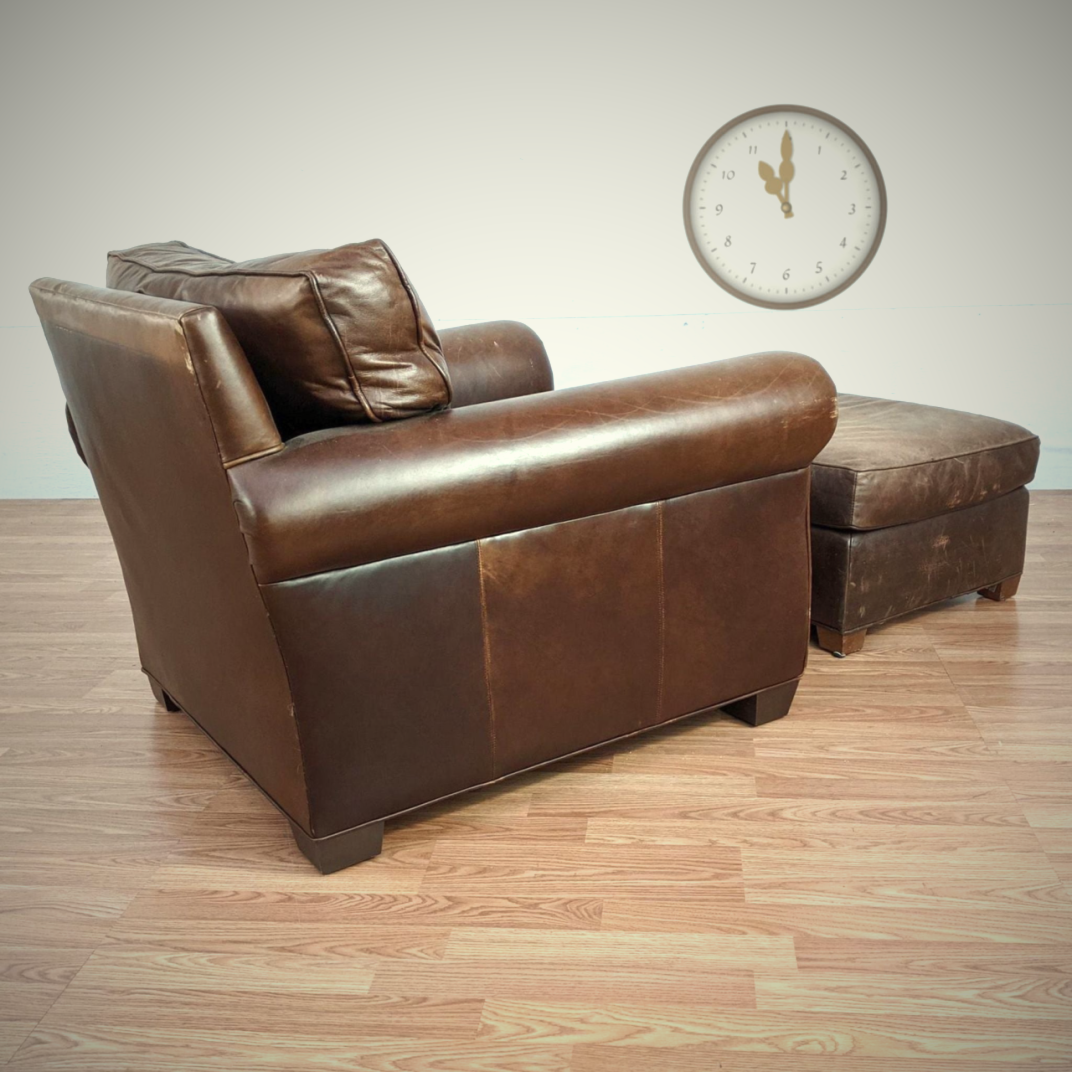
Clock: 11 h 00 min
